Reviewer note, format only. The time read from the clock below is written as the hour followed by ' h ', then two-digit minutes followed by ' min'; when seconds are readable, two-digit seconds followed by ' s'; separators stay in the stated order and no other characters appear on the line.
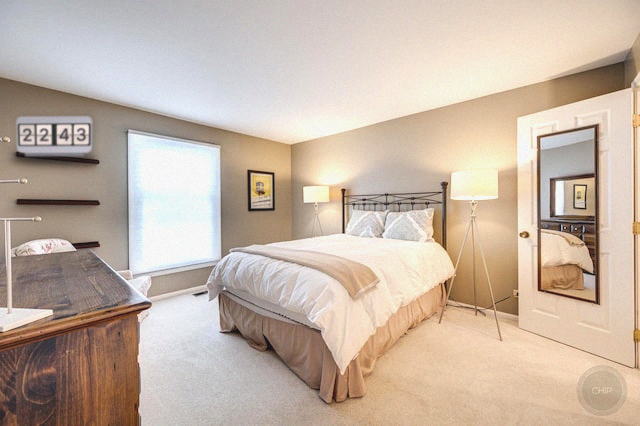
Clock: 22 h 43 min
